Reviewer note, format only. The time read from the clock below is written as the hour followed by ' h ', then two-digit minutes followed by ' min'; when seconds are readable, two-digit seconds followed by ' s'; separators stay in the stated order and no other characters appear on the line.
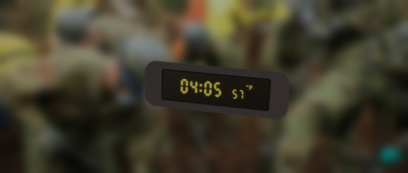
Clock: 4 h 05 min
